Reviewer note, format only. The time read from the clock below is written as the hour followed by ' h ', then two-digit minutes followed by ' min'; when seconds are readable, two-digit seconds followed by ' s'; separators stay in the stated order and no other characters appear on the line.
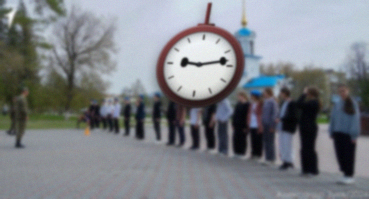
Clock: 9 h 13 min
